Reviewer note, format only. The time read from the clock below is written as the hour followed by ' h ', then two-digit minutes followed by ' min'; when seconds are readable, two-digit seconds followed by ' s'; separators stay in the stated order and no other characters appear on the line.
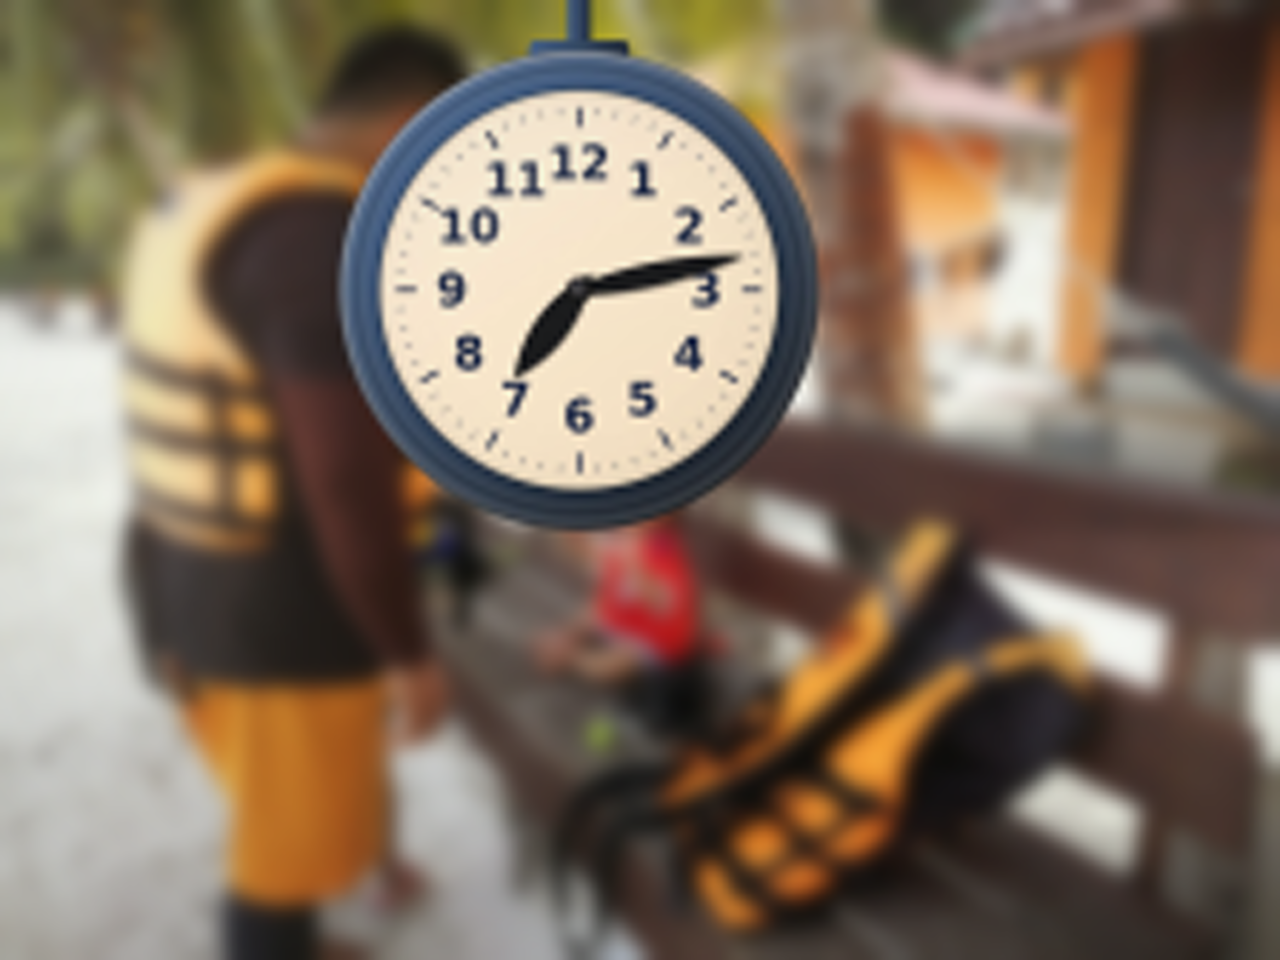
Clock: 7 h 13 min
